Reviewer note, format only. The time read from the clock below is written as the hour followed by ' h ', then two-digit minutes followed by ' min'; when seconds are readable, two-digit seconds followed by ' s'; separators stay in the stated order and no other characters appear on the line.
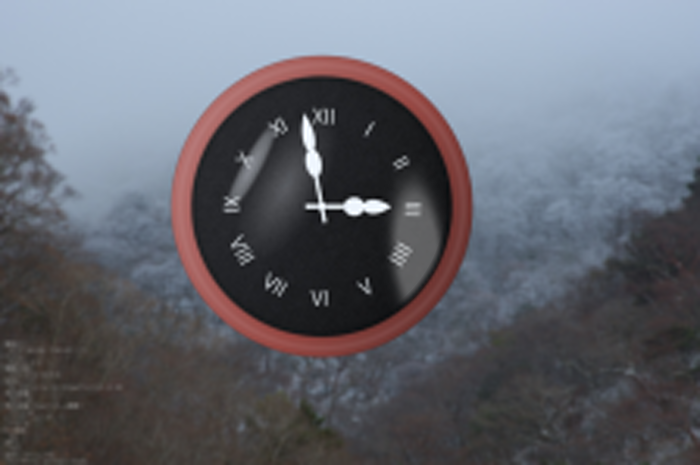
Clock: 2 h 58 min
